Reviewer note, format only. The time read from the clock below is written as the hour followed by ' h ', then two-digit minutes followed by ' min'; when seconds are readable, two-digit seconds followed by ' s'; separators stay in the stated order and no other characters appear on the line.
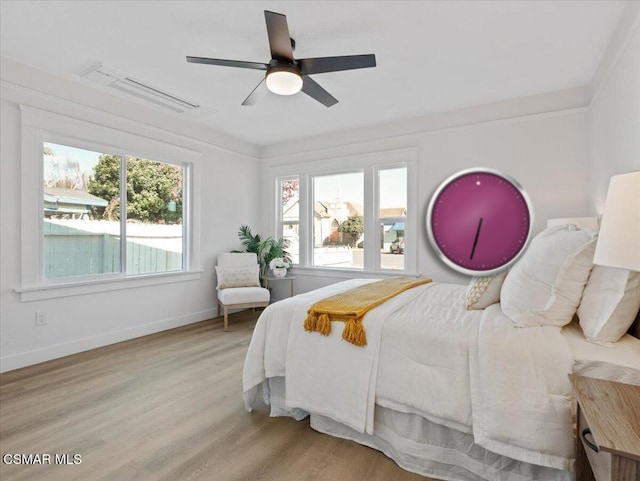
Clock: 6 h 33 min
